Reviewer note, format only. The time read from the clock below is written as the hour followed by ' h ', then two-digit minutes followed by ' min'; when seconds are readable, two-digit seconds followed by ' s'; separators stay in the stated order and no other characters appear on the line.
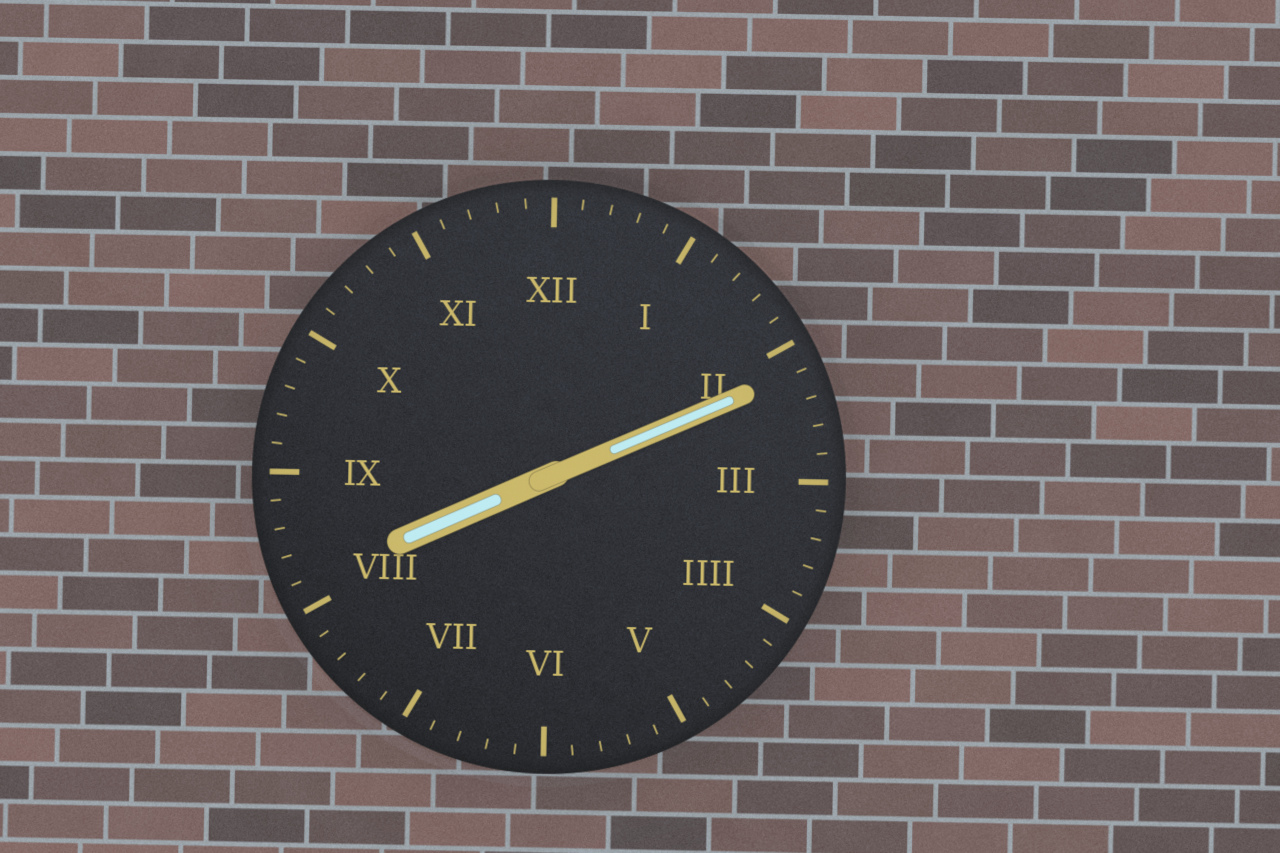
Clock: 8 h 11 min
